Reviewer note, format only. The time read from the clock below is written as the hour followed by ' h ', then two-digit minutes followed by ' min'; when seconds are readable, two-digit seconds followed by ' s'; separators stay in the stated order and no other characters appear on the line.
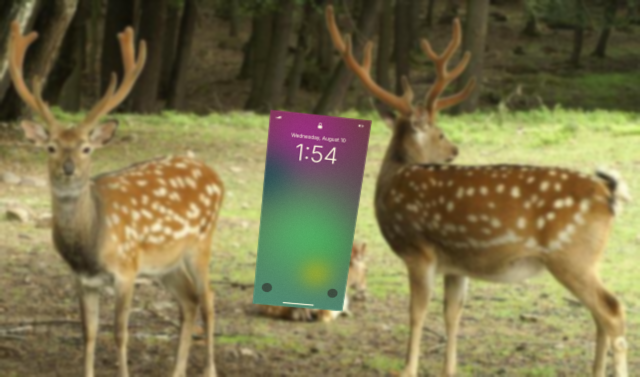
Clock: 1 h 54 min
